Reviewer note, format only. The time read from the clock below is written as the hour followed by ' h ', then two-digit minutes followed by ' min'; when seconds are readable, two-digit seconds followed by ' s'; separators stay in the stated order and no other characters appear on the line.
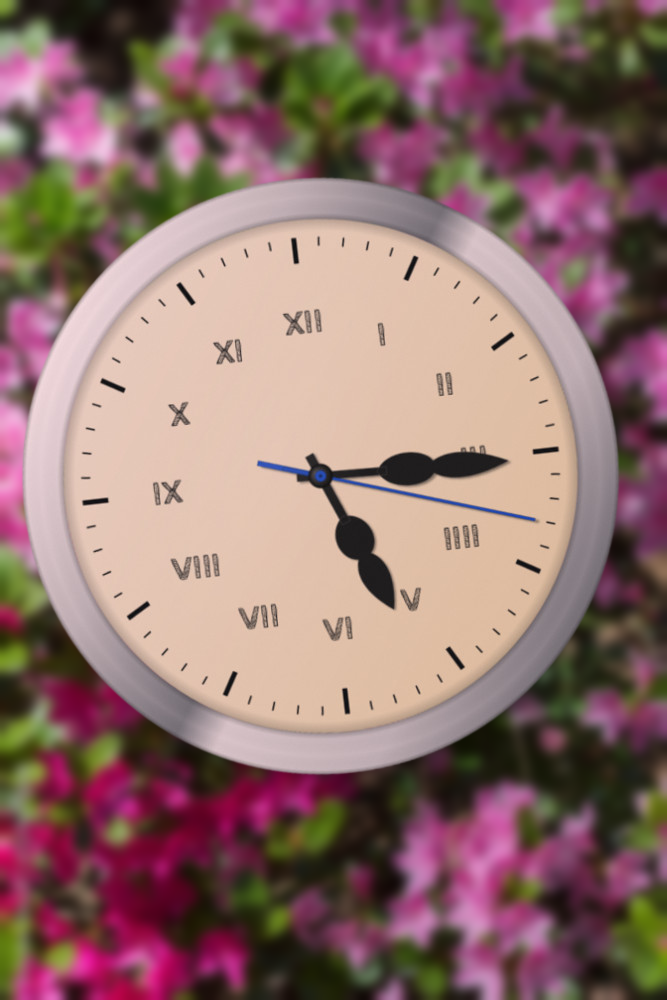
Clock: 5 h 15 min 18 s
